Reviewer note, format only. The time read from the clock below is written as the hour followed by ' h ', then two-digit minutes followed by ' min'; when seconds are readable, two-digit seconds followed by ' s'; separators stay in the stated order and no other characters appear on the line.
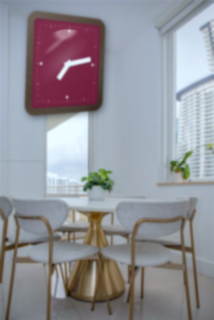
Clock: 7 h 13 min
